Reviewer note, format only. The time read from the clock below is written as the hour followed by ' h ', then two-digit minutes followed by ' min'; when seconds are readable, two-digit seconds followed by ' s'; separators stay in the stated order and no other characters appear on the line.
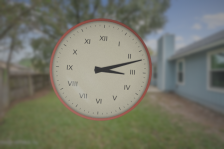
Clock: 3 h 12 min
